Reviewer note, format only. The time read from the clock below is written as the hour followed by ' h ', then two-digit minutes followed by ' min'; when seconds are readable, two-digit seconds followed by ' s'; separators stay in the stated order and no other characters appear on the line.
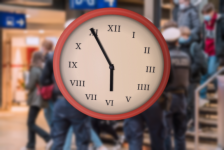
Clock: 5 h 55 min
